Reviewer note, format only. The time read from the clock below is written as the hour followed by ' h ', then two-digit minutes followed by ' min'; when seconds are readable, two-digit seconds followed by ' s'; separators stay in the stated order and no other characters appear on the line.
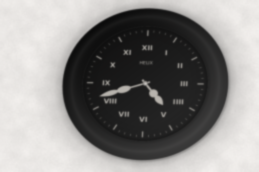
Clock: 4 h 42 min
